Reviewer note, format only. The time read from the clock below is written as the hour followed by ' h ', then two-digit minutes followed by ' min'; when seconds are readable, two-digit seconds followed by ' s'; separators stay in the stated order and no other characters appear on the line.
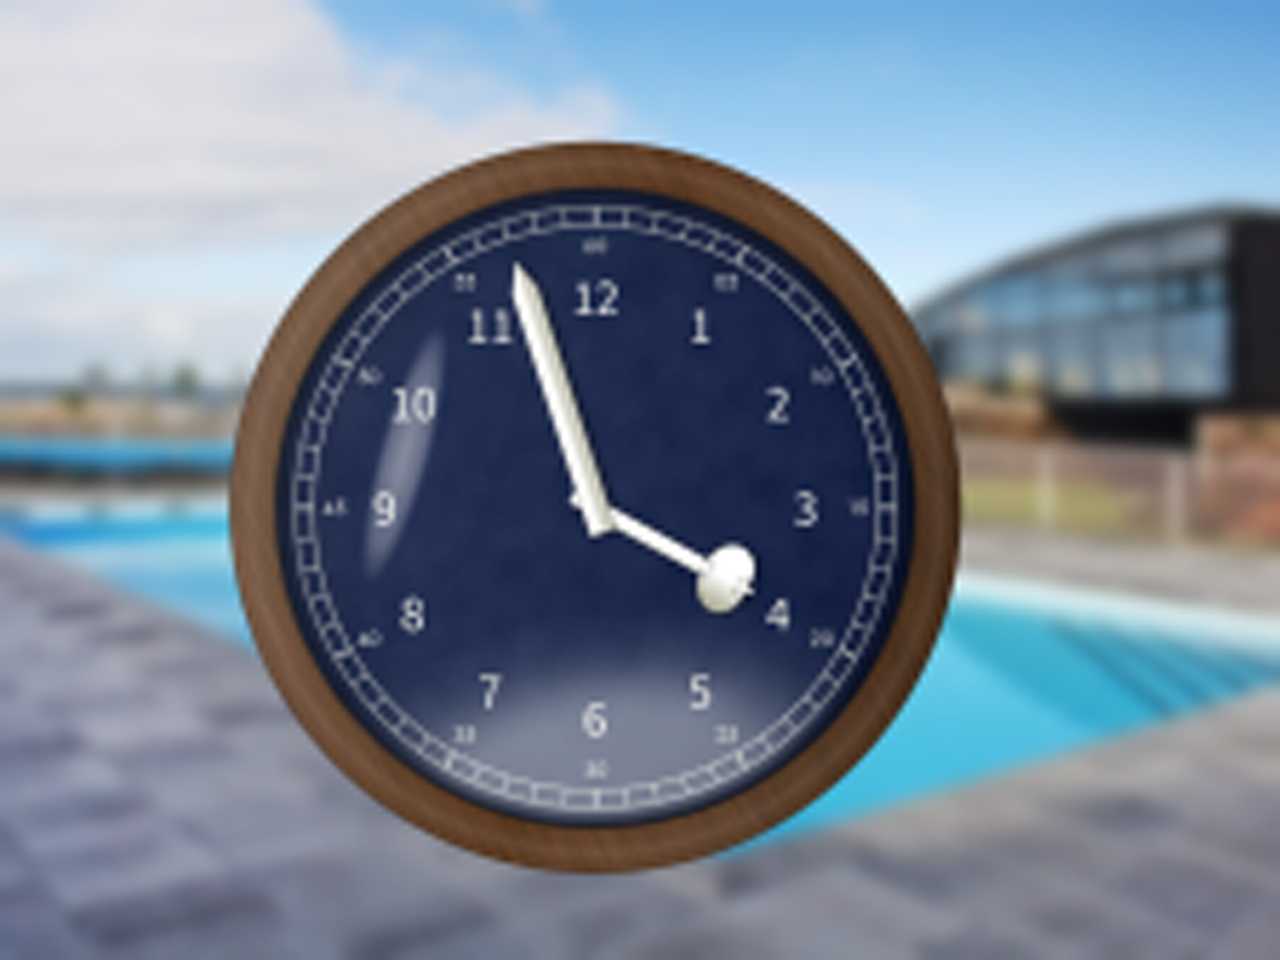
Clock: 3 h 57 min
